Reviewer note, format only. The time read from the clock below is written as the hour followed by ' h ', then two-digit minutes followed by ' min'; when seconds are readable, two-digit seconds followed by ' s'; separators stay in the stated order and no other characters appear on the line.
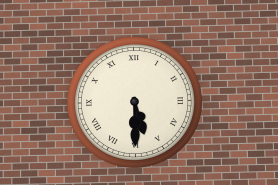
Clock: 5 h 30 min
